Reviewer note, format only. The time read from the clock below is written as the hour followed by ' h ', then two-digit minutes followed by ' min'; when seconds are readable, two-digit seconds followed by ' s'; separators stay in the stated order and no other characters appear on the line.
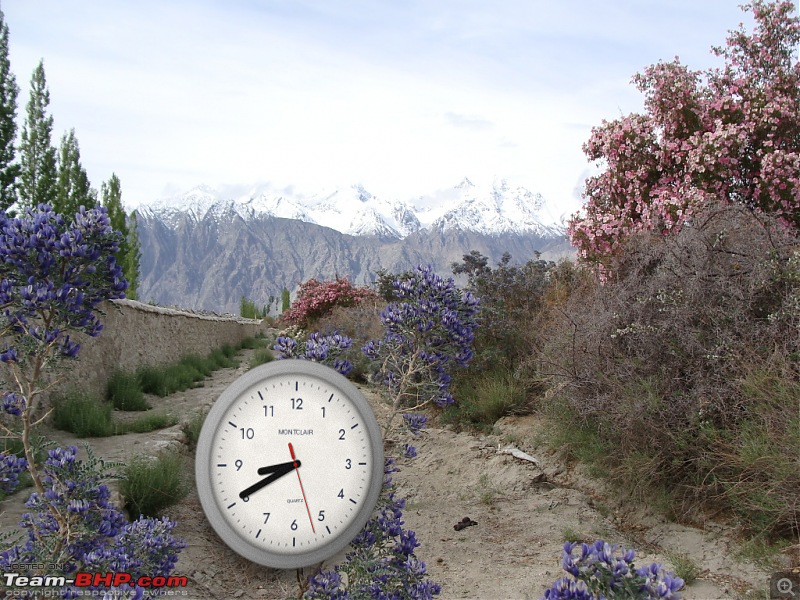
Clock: 8 h 40 min 27 s
